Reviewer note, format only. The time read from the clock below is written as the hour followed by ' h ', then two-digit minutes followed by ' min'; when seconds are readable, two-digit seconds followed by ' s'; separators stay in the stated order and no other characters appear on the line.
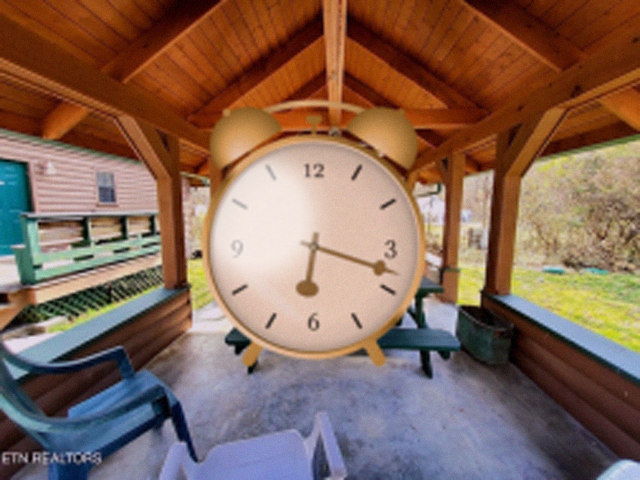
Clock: 6 h 18 min
